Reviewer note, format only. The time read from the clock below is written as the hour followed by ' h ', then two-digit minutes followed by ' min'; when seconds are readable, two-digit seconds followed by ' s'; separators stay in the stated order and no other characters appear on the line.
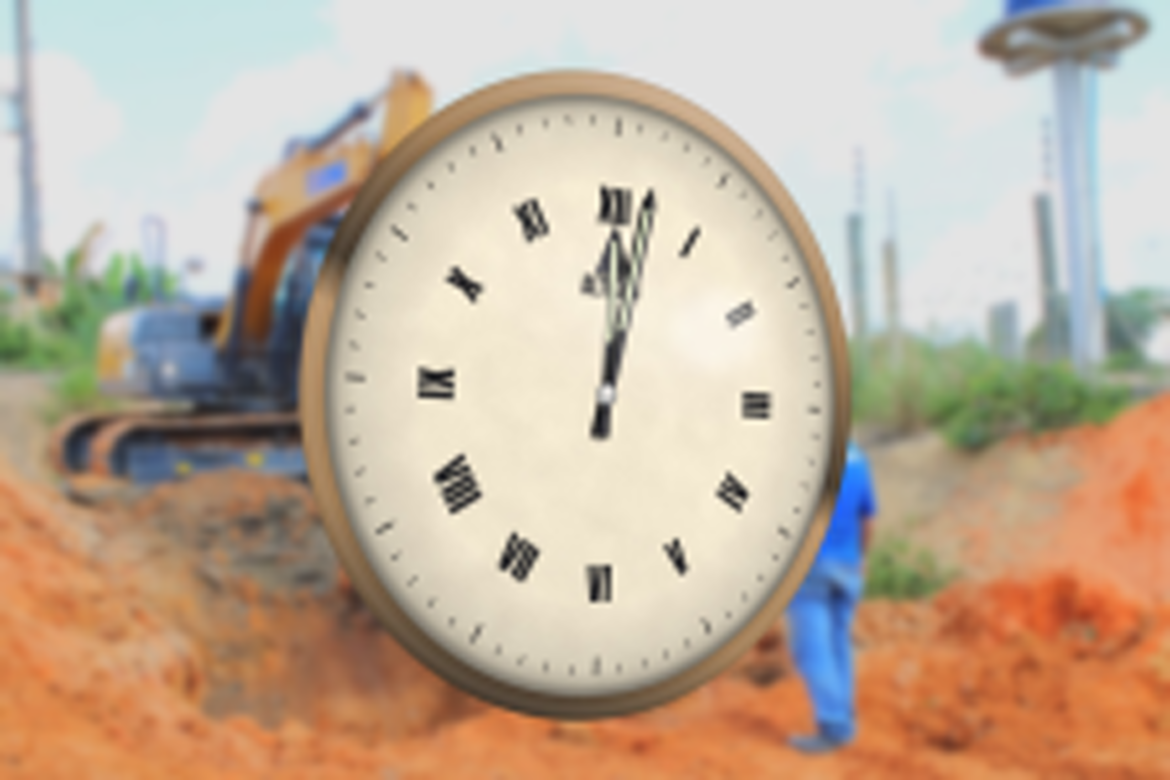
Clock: 12 h 02 min
